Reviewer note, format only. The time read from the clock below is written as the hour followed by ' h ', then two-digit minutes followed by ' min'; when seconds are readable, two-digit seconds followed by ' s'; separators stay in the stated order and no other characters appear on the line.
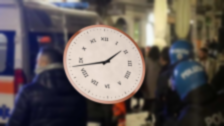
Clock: 1 h 43 min
